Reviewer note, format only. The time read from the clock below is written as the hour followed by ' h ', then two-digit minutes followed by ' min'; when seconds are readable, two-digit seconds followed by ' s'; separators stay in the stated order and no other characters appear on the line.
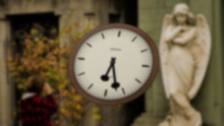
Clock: 6 h 27 min
